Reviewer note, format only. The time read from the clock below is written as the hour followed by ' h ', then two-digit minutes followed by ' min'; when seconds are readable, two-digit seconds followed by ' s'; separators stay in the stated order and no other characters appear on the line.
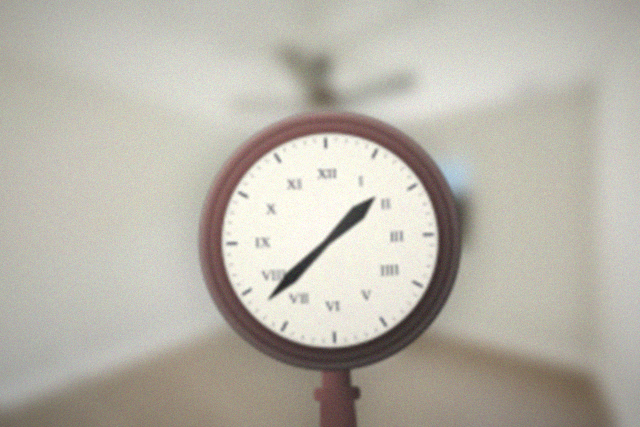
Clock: 1 h 38 min
